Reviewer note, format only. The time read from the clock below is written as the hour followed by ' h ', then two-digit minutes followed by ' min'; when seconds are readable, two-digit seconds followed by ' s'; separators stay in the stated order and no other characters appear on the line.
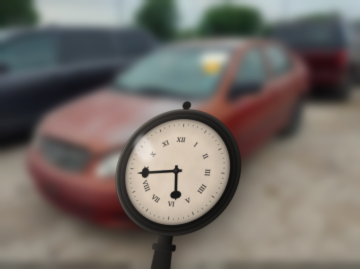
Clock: 5 h 44 min
